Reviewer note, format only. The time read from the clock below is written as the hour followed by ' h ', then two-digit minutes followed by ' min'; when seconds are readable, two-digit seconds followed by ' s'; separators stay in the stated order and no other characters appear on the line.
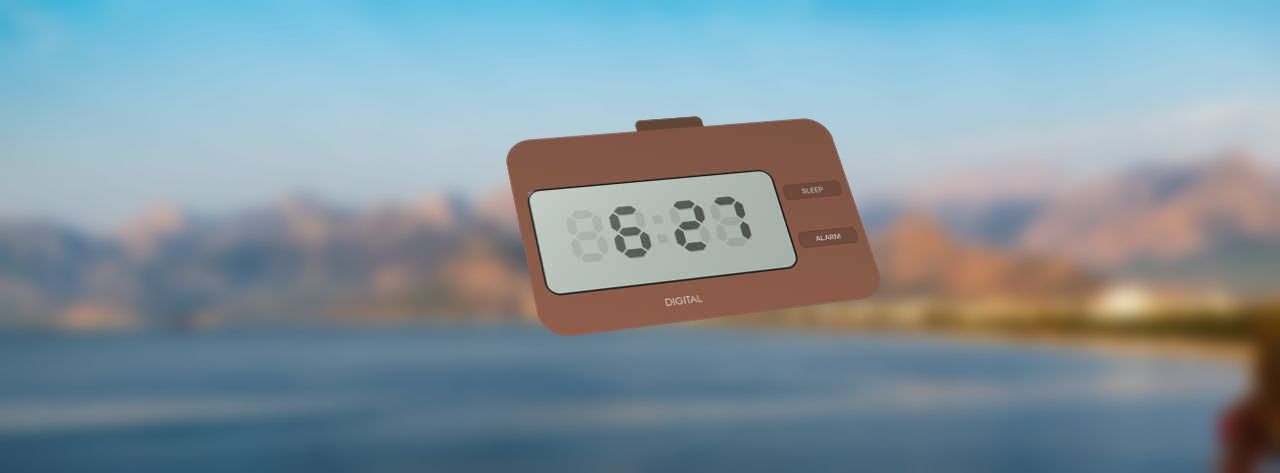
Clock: 6 h 27 min
